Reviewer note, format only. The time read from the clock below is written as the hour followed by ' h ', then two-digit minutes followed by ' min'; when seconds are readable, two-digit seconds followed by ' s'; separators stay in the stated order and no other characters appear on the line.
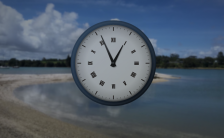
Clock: 12 h 56 min
